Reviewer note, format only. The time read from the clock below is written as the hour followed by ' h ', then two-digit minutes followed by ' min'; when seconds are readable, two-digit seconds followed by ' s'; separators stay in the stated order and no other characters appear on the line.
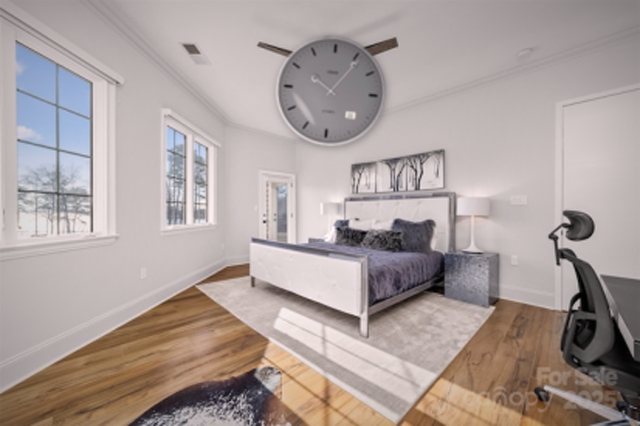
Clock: 10 h 06 min
